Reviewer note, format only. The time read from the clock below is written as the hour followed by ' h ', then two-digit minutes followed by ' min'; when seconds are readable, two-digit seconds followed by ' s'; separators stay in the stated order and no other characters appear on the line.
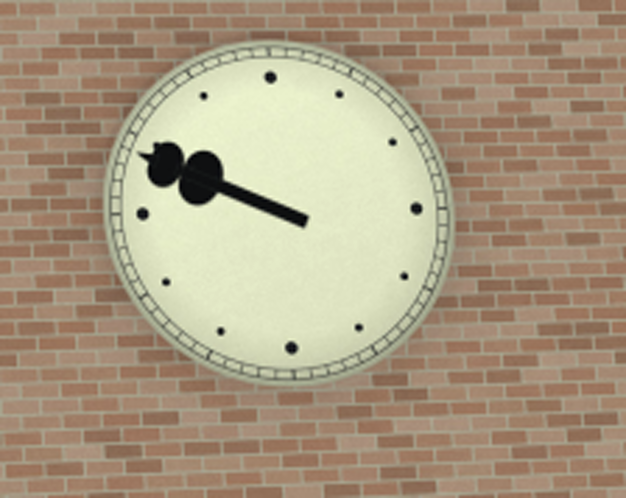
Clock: 9 h 49 min
